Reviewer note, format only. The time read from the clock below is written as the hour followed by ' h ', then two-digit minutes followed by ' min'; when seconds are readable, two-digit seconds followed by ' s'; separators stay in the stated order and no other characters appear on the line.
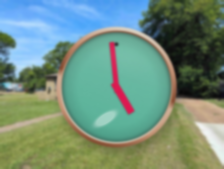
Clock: 4 h 59 min
